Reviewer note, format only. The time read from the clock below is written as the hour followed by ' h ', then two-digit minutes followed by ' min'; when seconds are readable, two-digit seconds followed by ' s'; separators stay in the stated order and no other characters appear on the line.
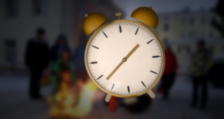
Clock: 1 h 38 min
